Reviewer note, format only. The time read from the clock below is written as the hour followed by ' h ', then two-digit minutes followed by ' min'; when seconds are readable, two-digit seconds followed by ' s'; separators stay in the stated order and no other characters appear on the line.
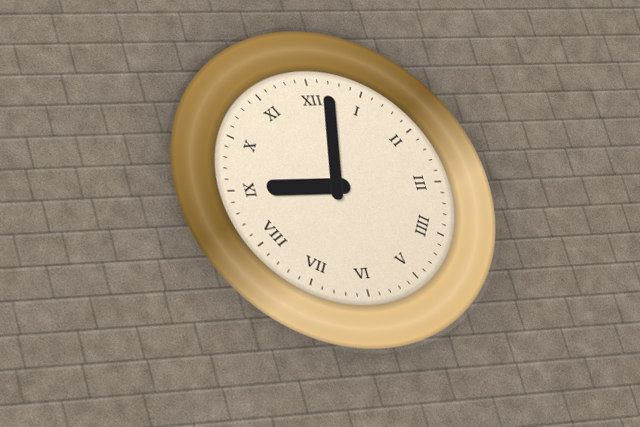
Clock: 9 h 02 min
